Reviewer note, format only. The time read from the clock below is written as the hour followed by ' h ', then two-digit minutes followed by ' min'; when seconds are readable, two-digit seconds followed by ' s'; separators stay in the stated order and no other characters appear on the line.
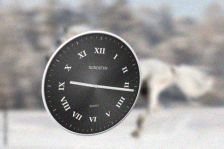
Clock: 9 h 16 min
